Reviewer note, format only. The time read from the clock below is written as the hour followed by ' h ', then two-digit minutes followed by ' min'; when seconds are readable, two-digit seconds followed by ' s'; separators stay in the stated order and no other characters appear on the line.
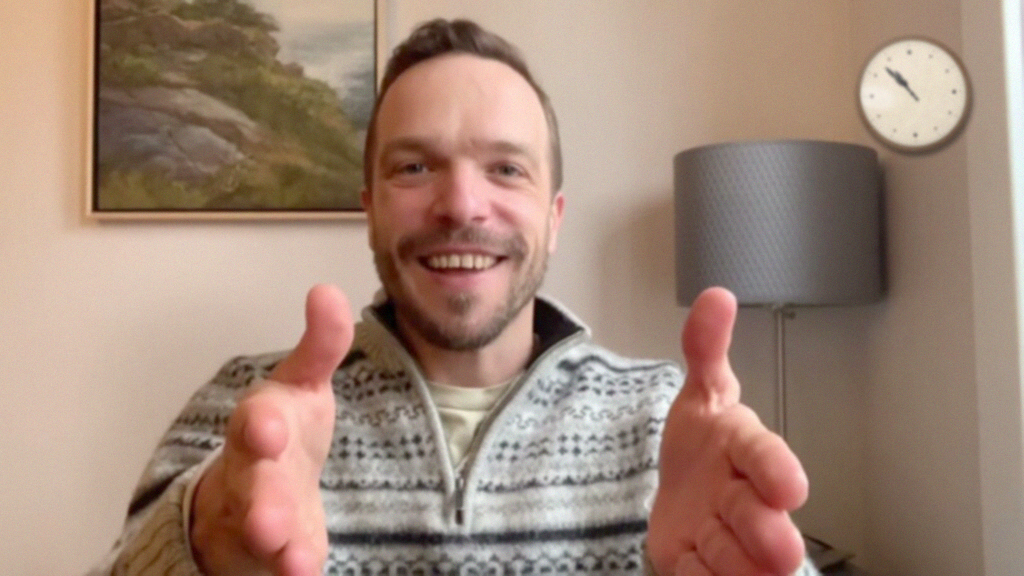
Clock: 10 h 53 min
